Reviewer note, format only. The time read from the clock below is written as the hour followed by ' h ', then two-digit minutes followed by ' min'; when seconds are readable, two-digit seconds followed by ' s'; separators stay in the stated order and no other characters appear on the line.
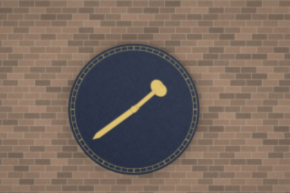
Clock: 1 h 39 min
